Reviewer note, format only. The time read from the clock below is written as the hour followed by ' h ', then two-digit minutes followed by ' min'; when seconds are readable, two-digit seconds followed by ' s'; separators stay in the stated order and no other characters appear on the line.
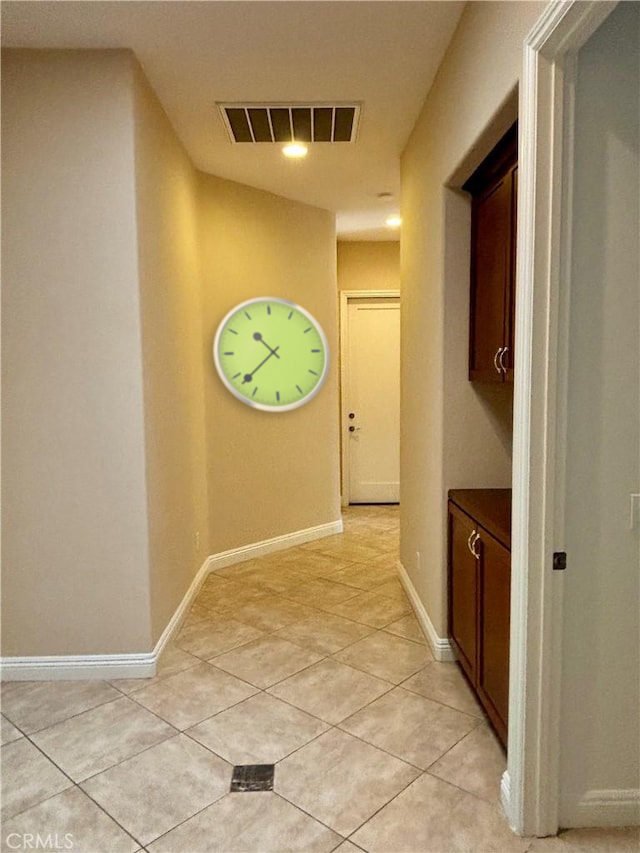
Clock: 10 h 38 min
